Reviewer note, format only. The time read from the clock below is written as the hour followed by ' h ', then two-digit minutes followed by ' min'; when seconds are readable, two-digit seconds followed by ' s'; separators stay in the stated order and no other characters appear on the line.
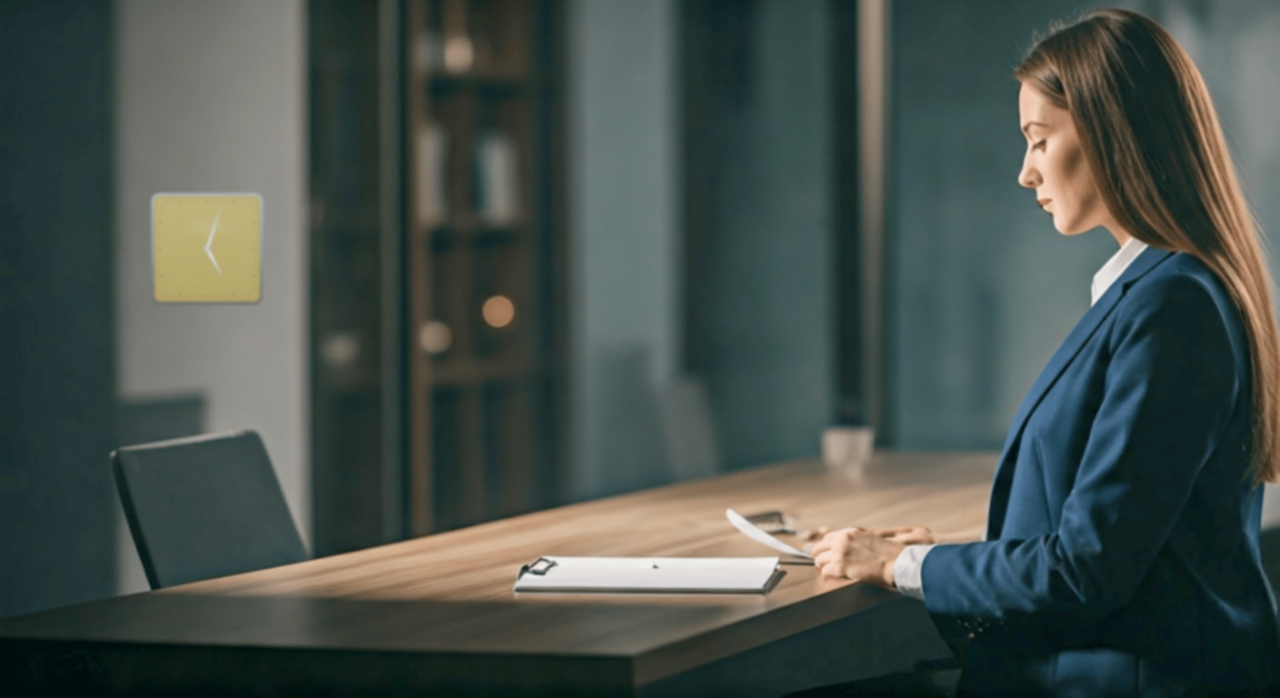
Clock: 5 h 03 min
